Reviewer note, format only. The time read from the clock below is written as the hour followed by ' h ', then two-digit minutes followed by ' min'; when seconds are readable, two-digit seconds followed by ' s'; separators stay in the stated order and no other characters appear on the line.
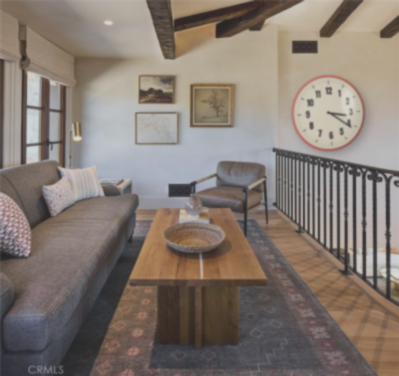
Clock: 3 h 21 min
